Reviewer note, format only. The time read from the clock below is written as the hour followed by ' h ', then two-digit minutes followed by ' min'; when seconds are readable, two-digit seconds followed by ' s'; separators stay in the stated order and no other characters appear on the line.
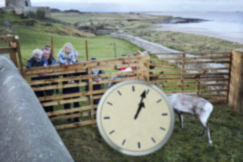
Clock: 1 h 04 min
